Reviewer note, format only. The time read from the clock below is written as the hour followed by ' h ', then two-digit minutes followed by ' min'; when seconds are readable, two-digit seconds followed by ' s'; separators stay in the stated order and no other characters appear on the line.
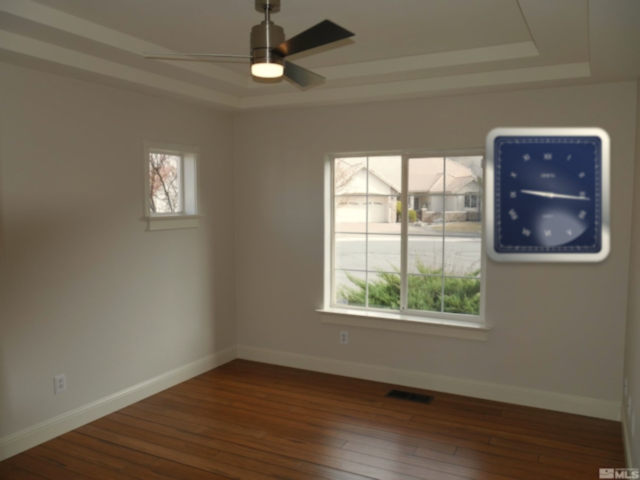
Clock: 9 h 16 min
